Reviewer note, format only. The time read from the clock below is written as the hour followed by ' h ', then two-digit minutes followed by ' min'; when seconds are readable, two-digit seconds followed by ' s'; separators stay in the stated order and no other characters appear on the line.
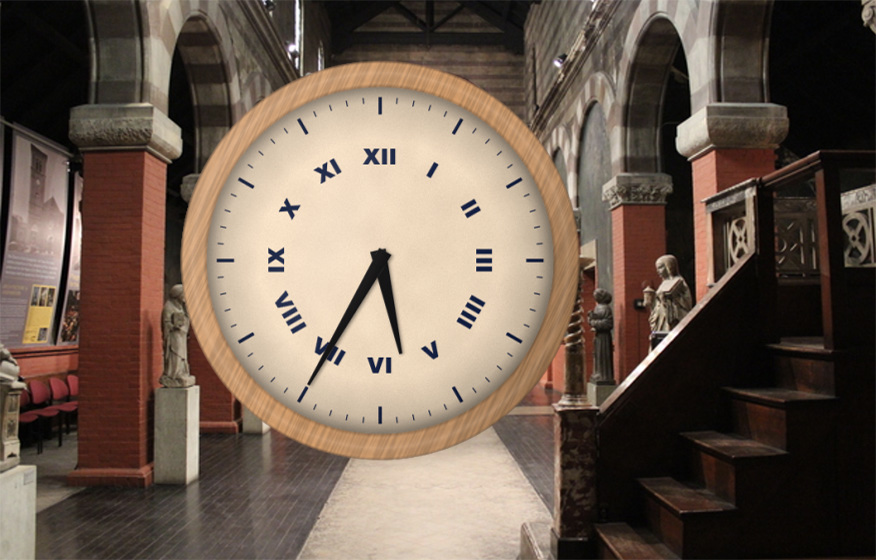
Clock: 5 h 35 min
